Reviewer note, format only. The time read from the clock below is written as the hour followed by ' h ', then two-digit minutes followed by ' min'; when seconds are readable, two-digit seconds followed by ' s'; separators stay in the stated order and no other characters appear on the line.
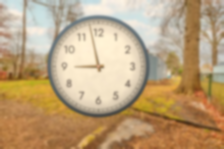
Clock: 8 h 58 min
